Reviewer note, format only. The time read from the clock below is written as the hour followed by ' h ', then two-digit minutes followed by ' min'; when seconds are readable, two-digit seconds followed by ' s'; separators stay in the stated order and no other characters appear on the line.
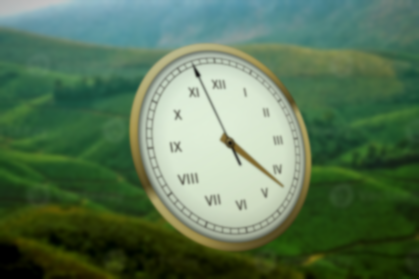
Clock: 4 h 21 min 57 s
